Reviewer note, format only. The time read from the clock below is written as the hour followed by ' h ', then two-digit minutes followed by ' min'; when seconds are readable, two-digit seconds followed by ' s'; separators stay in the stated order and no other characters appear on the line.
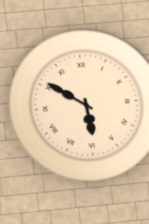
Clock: 5 h 51 min
